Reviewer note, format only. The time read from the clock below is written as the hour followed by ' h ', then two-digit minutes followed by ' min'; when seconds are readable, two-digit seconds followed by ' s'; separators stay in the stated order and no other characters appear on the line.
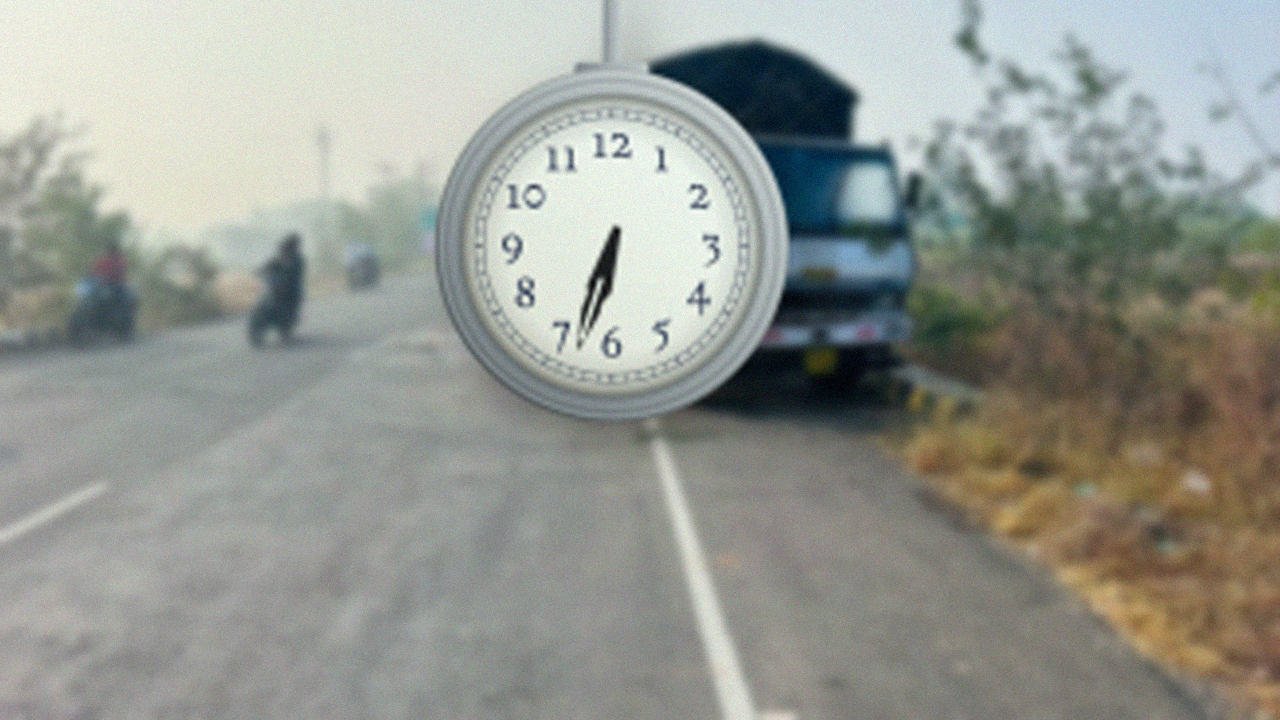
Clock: 6 h 33 min
